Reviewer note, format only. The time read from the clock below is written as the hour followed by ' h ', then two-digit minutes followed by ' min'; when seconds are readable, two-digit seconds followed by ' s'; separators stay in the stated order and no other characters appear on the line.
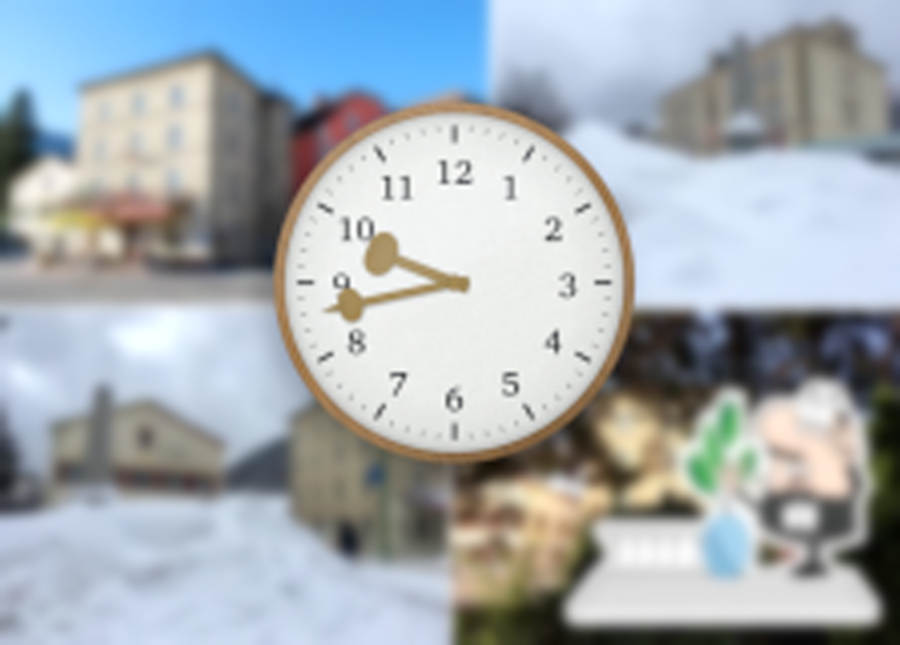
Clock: 9 h 43 min
